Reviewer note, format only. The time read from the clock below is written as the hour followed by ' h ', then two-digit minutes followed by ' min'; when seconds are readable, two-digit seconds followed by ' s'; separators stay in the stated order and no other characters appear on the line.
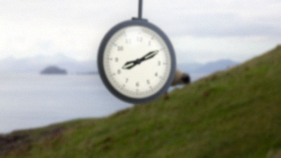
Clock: 8 h 10 min
